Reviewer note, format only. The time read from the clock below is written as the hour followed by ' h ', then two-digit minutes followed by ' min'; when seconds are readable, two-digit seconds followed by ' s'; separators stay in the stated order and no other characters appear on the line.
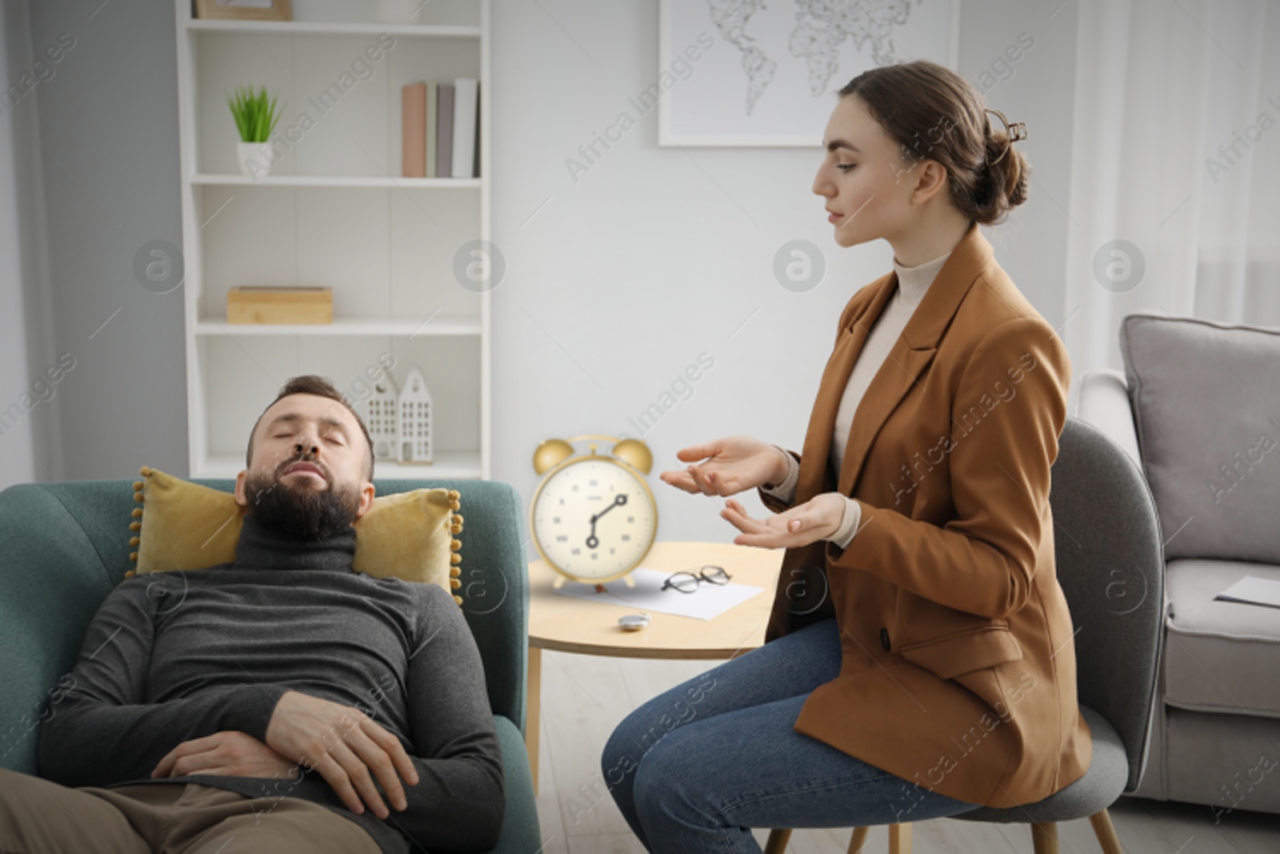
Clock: 6 h 09 min
